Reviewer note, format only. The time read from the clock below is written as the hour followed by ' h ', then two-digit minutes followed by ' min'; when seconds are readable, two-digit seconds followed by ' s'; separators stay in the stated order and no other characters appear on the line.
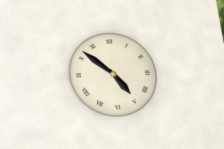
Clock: 4 h 52 min
